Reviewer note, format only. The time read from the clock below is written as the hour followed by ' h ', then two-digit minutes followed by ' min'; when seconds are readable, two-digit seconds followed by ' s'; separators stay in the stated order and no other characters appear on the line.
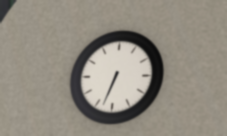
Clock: 6 h 33 min
